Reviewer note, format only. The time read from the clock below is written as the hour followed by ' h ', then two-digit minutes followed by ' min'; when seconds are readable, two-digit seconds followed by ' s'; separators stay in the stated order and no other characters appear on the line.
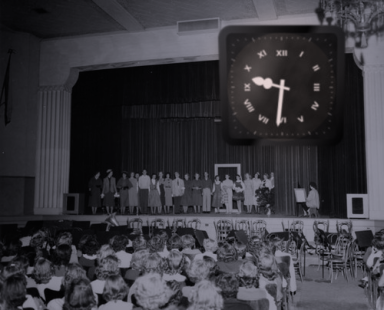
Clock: 9 h 31 min
